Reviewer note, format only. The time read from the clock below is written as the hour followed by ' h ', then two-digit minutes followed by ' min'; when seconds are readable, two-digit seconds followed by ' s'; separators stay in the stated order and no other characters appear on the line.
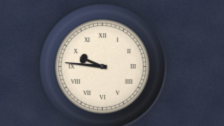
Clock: 9 h 46 min
